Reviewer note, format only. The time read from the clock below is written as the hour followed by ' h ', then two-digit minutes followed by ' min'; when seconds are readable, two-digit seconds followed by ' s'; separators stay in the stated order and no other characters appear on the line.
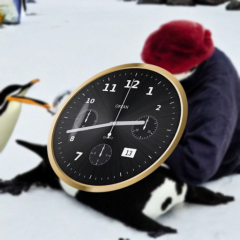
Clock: 2 h 42 min
